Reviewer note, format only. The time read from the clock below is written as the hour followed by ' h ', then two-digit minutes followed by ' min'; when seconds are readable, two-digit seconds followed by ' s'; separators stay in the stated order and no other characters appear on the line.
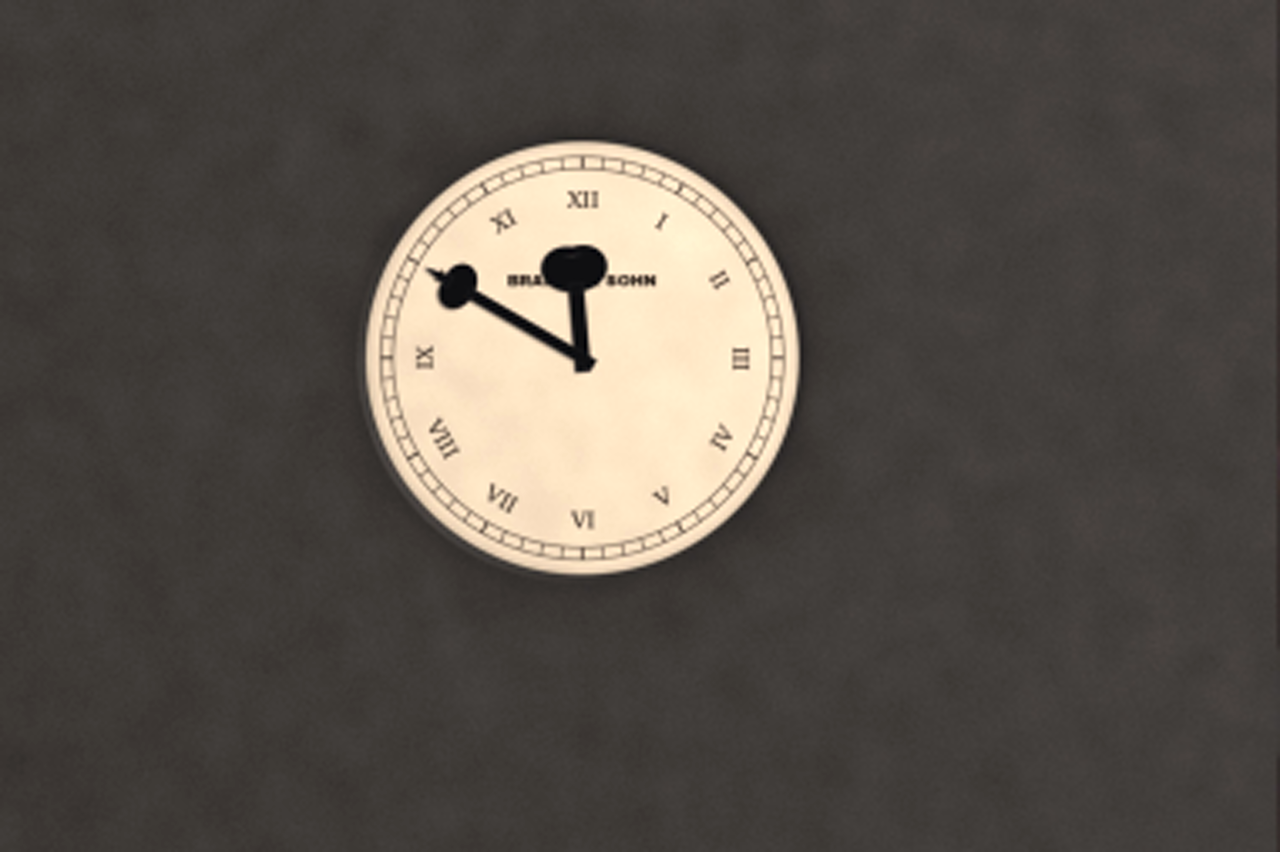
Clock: 11 h 50 min
